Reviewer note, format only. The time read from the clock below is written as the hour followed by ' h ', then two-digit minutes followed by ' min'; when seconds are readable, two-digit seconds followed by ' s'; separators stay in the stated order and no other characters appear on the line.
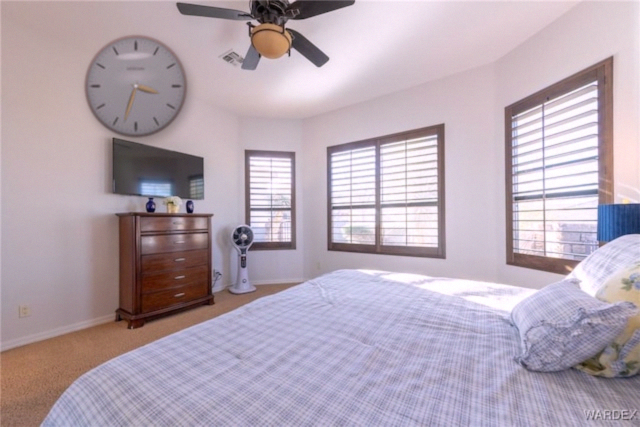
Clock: 3 h 33 min
